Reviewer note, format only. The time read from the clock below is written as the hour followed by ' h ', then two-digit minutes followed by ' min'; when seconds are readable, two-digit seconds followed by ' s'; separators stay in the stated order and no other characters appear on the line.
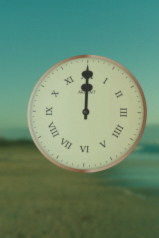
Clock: 12 h 00 min
